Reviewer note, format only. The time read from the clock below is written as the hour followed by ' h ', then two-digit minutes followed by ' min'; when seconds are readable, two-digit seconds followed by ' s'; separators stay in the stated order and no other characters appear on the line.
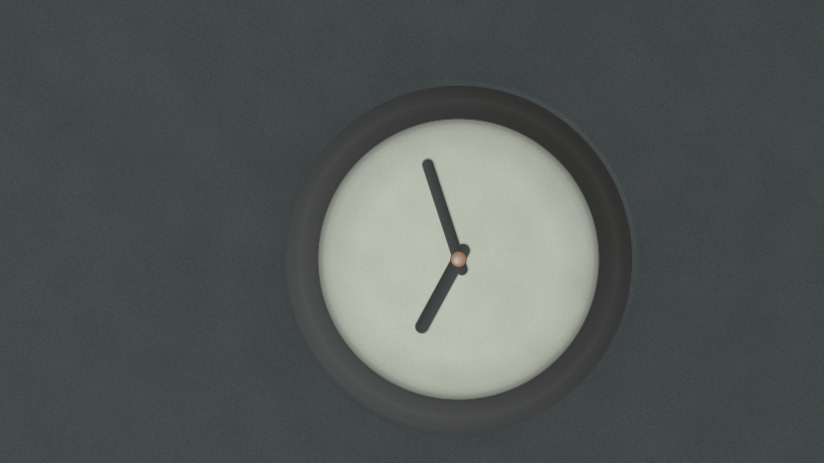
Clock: 6 h 57 min
